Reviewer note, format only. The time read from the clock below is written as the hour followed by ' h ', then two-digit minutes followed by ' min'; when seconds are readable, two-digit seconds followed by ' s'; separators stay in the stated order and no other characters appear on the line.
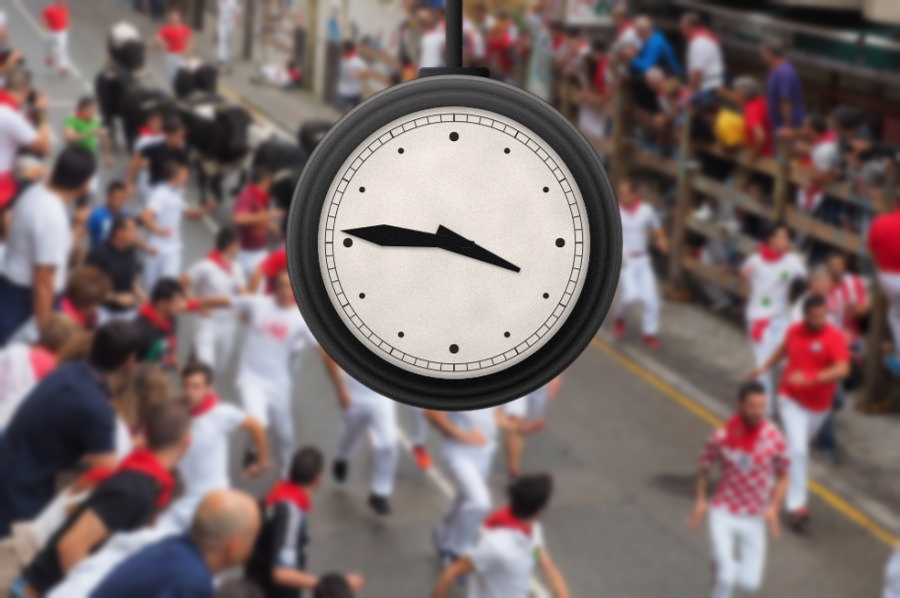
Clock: 3 h 46 min
